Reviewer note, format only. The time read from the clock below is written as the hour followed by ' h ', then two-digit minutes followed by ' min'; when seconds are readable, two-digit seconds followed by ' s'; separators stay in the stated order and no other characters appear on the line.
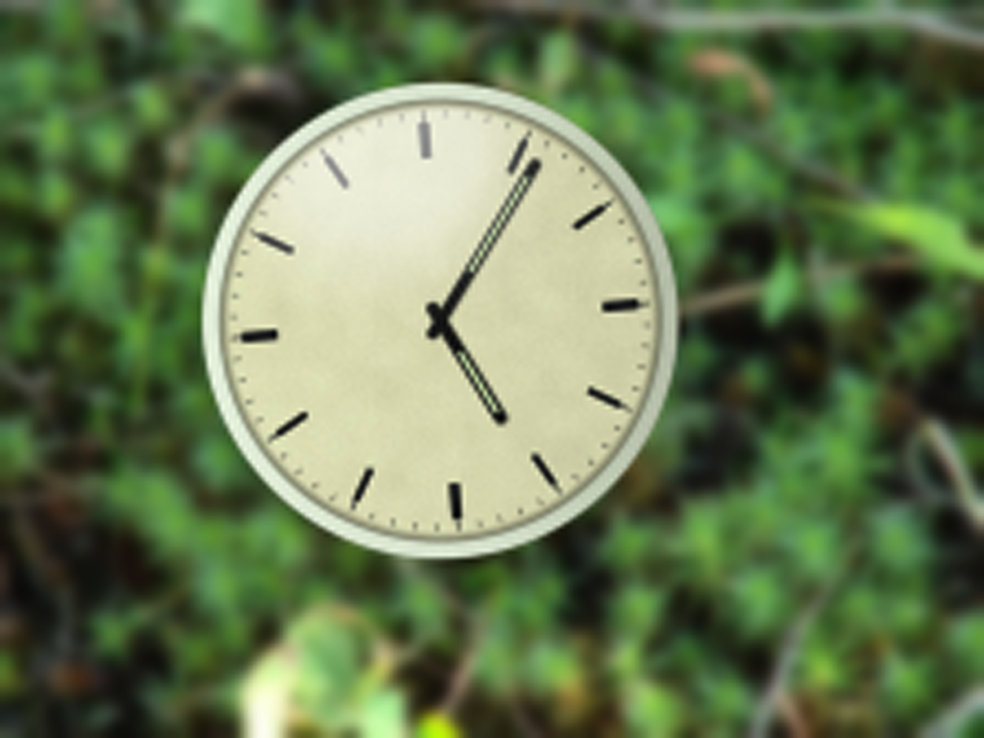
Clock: 5 h 06 min
